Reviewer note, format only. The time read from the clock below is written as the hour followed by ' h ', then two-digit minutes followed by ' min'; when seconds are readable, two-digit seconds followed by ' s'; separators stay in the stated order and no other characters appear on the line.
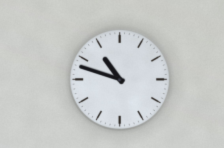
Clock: 10 h 48 min
